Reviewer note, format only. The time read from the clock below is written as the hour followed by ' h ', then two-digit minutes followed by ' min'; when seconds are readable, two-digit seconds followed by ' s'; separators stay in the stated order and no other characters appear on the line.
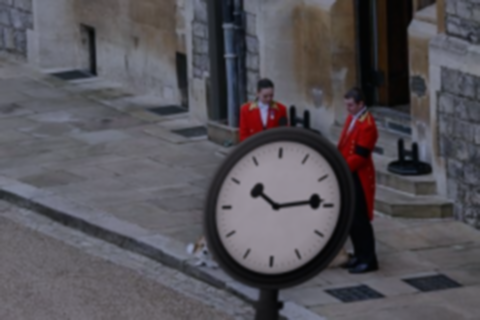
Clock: 10 h 14 min
